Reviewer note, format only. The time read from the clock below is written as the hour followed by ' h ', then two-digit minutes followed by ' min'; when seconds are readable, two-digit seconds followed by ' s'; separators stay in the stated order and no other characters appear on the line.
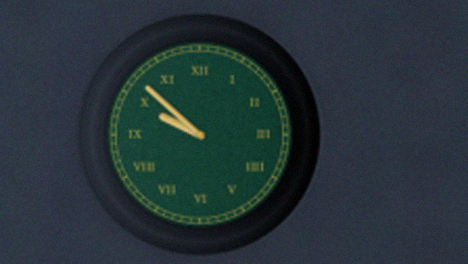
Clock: 9 h 52 min
